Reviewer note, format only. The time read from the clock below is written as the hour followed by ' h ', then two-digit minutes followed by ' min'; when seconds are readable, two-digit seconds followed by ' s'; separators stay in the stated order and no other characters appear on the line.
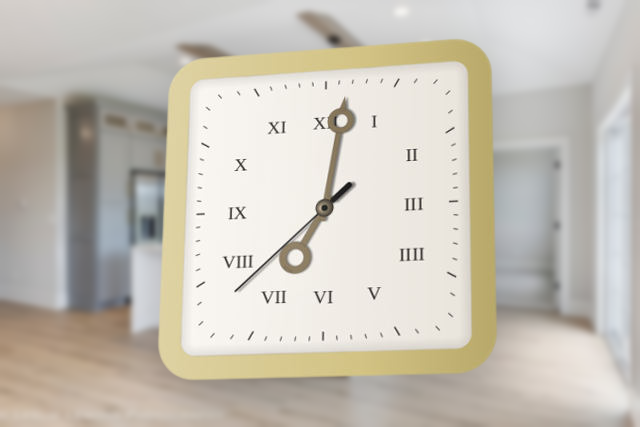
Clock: 7 h 01 min 38 s
